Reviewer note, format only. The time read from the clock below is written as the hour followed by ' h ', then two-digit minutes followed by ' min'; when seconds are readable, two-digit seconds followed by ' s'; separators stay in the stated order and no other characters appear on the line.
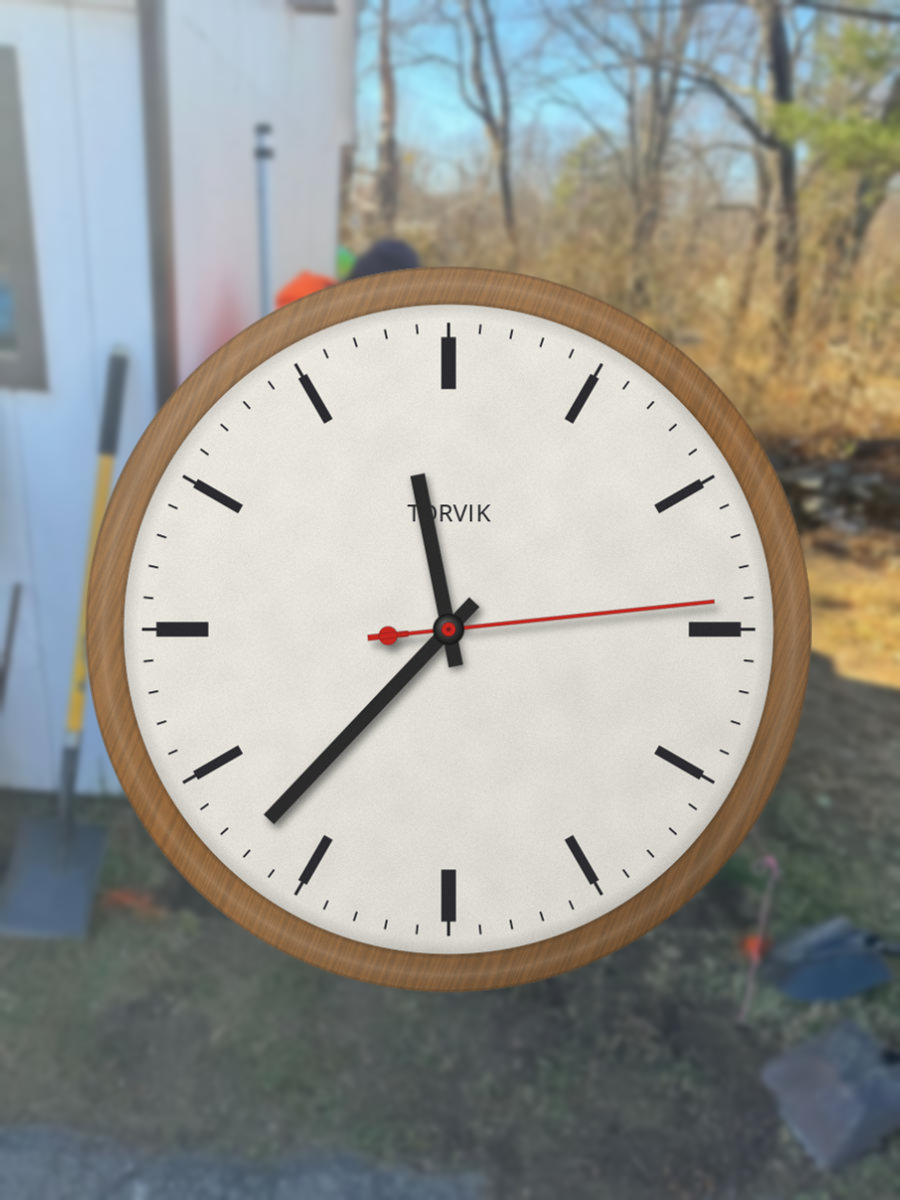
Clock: 11 h 37 min 14 s
